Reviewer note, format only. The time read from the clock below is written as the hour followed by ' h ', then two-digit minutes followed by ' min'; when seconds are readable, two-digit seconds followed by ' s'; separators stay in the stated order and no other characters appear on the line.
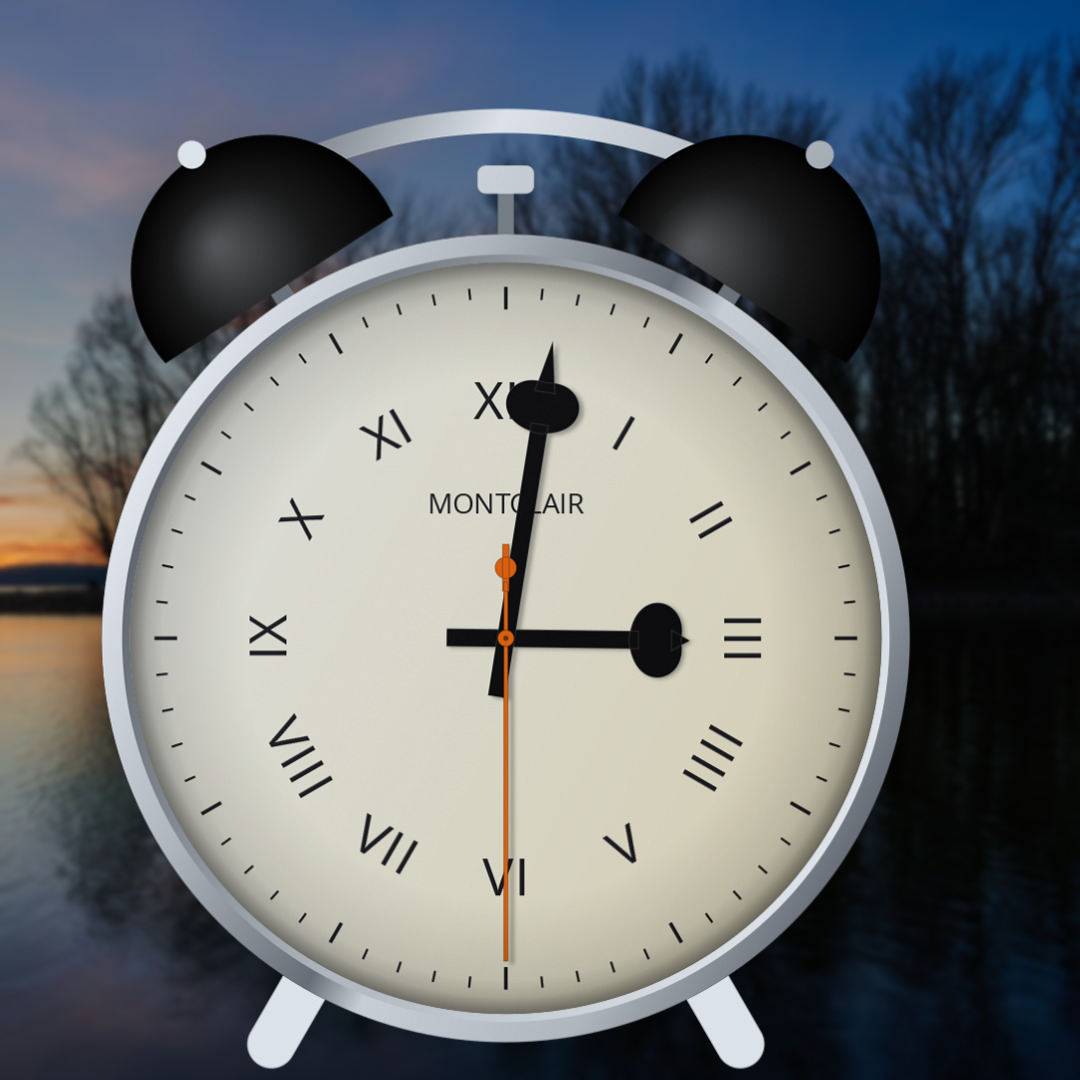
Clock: 3 h 01 min 30 s
